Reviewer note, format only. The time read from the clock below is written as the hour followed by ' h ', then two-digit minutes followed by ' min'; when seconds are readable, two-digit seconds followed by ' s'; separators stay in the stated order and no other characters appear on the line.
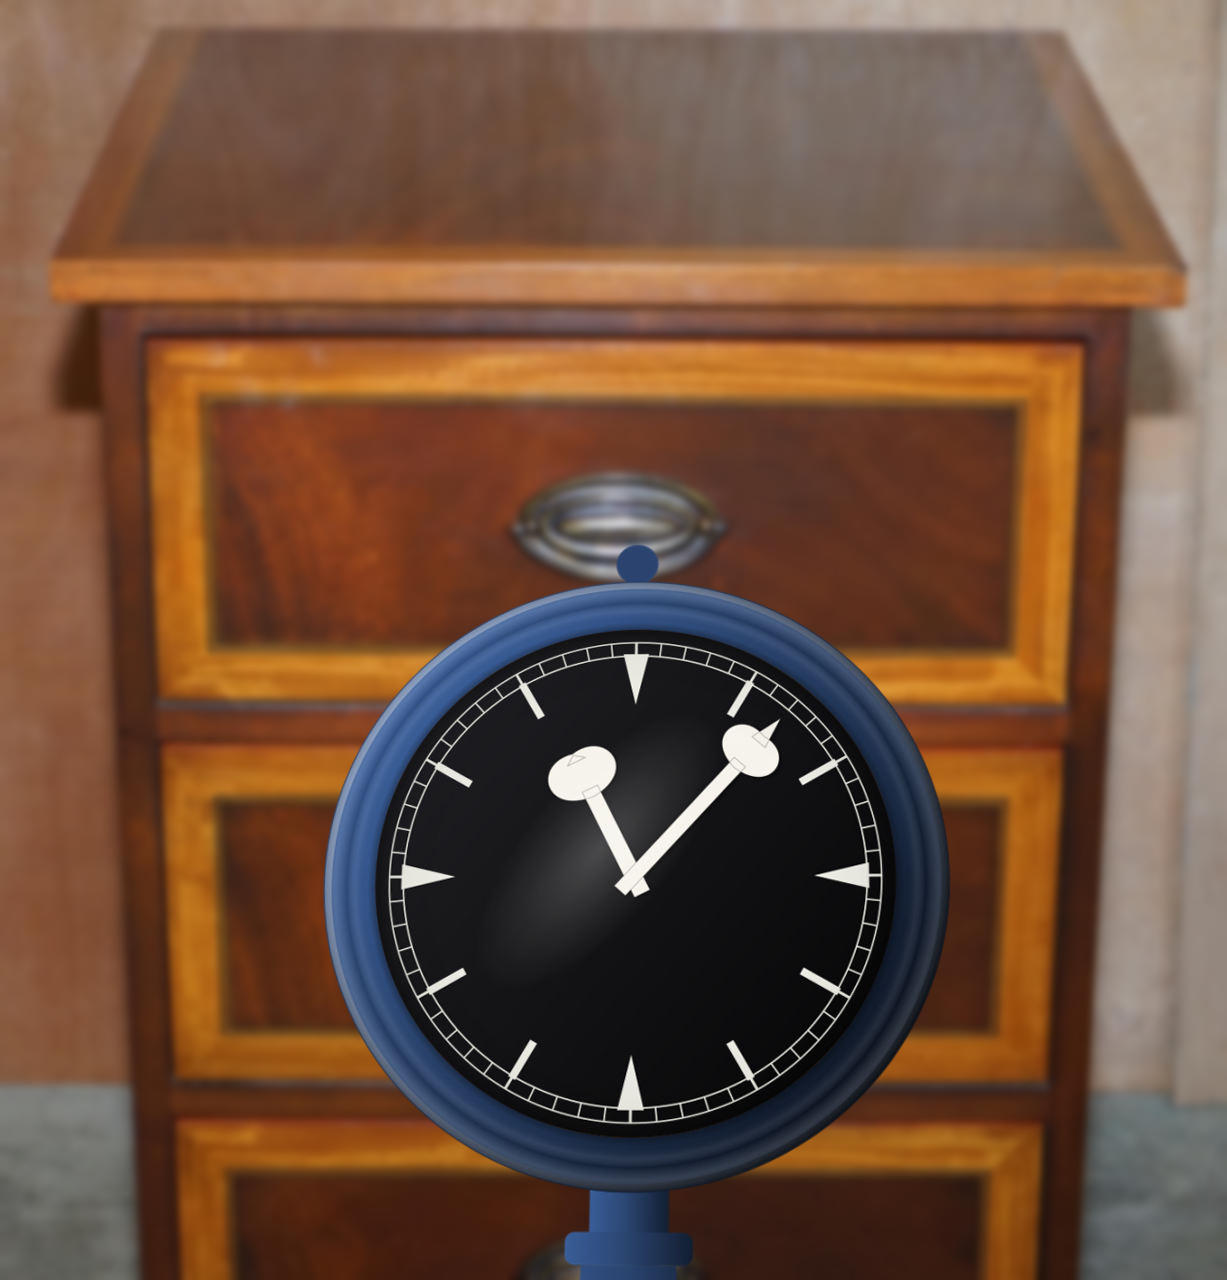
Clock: 11 h 07 min
